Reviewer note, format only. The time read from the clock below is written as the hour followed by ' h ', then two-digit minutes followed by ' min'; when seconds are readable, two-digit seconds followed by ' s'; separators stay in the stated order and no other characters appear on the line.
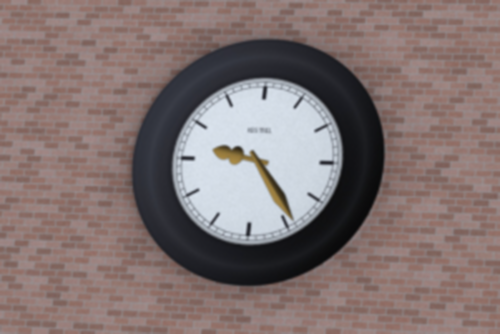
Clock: 9 h 24 min
